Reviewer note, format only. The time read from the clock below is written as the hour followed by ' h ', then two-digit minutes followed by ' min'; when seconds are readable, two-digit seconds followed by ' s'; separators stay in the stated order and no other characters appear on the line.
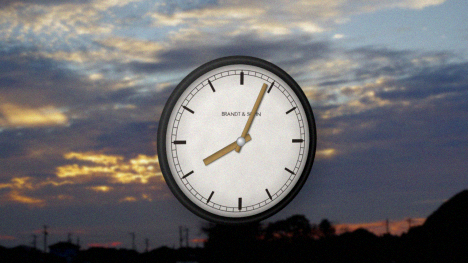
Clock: 8 h 04 min
